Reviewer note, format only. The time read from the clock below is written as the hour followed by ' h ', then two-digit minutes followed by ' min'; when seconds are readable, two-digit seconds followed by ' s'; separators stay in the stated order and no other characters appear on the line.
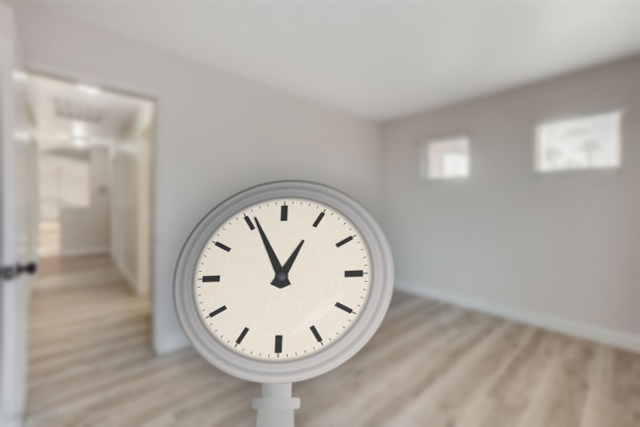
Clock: 12 h 56 min
